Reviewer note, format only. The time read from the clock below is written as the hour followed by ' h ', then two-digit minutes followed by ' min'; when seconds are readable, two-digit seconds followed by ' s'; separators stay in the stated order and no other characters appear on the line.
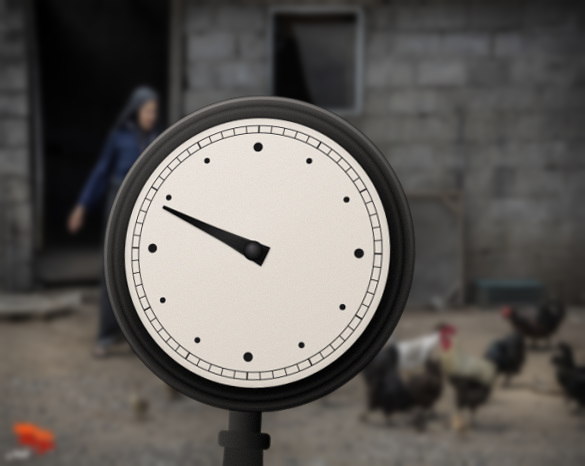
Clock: 9 h 49 min
